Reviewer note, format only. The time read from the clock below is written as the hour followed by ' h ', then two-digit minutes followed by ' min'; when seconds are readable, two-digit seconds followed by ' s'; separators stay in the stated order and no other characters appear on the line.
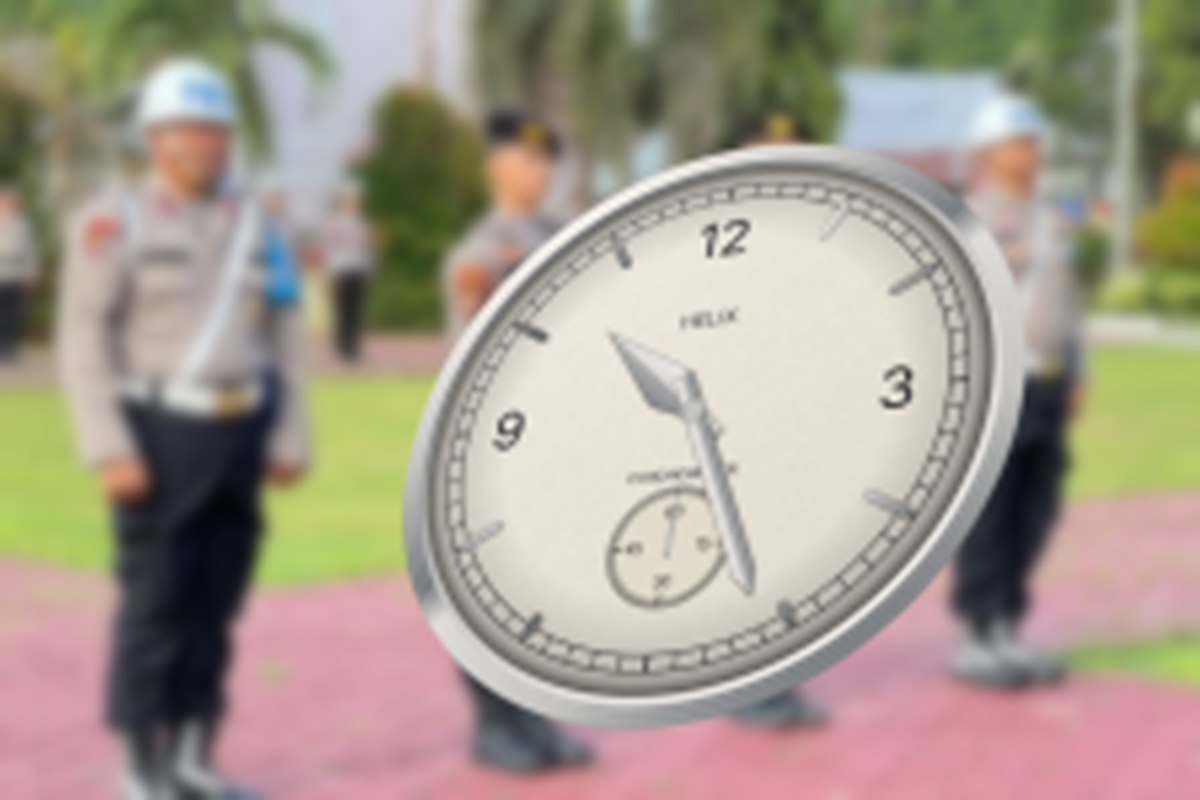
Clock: 10 h 26 min
